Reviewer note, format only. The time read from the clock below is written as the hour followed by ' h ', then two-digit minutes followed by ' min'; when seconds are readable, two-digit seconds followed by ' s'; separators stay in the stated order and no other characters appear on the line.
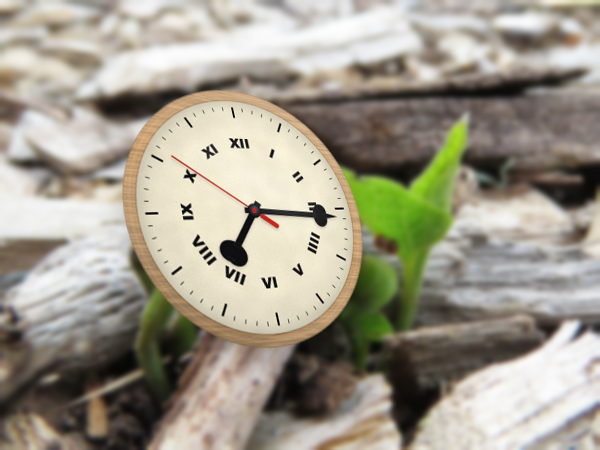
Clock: 7 h 15 min 51 s
